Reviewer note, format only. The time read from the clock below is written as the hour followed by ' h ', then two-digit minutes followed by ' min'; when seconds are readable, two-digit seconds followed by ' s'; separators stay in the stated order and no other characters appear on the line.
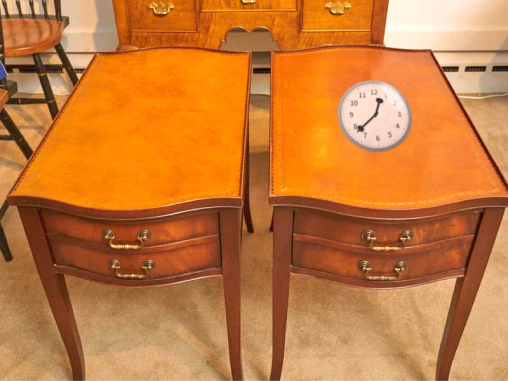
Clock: 12 h 38 min
